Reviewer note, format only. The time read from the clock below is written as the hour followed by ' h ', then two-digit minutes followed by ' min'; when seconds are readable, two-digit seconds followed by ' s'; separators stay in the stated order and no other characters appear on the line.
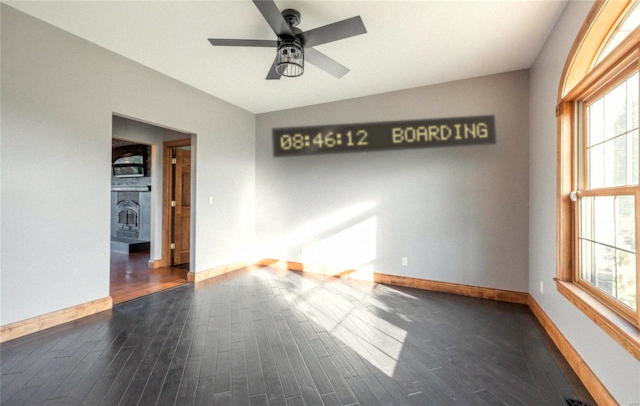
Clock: 8 h 46 min 12 s
